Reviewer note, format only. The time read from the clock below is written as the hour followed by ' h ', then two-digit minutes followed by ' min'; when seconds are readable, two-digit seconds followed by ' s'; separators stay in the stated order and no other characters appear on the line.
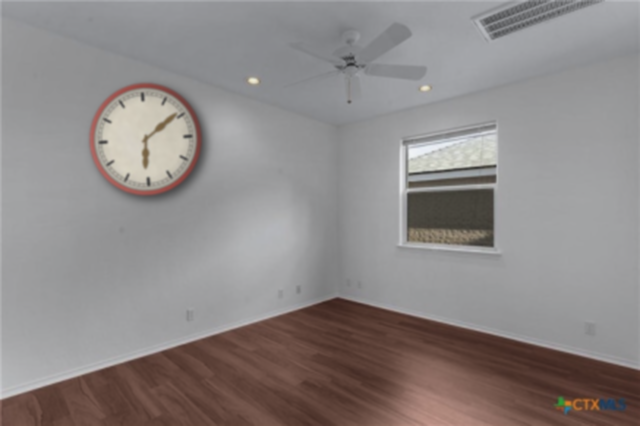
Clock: 6 h 09 min
